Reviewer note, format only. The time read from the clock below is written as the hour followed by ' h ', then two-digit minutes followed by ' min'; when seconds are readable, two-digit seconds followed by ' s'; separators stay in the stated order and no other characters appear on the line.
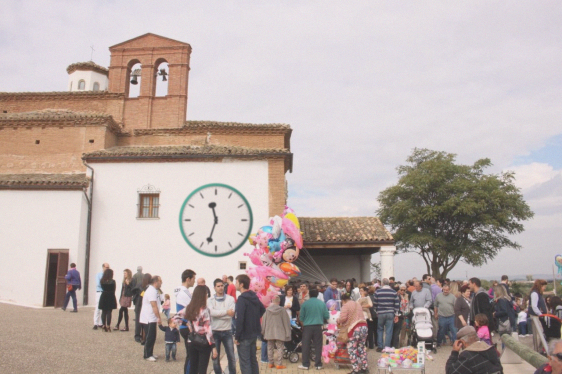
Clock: 11 h 33 min
